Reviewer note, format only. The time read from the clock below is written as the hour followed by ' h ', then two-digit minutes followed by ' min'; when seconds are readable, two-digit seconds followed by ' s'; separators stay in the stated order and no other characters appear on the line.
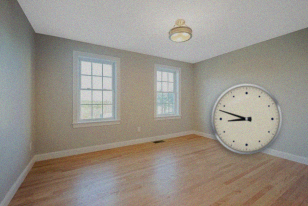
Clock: 8 h 48 min
